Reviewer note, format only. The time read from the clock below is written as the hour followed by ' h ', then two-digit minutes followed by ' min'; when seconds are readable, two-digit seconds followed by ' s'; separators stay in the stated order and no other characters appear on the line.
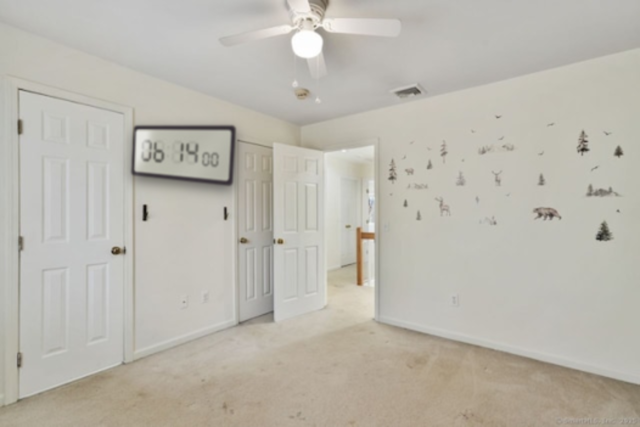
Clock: 6 h 14 min 00 s
